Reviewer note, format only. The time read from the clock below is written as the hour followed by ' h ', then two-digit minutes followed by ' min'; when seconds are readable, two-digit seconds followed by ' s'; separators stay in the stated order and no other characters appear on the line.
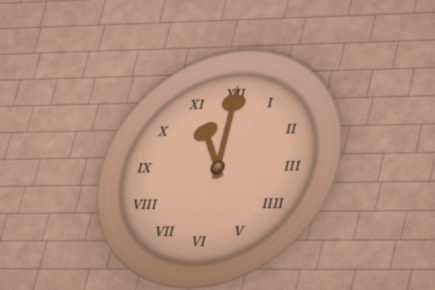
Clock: 11 h 00 min
